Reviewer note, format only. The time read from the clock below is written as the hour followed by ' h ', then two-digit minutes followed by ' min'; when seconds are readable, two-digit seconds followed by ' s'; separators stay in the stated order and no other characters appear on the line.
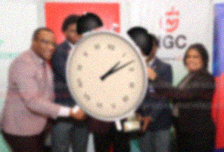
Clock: 1 h 08 min
